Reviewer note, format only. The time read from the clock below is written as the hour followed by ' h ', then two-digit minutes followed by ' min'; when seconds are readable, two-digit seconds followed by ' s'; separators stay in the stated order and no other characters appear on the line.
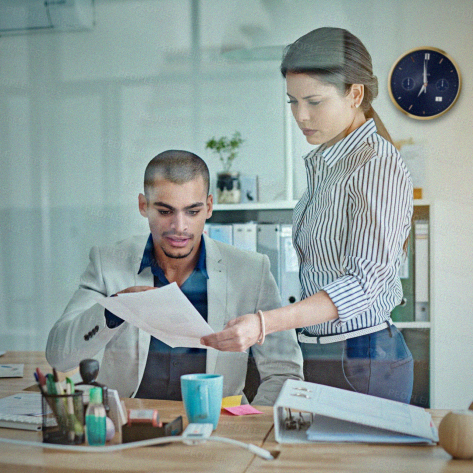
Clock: 6 h 59 min
